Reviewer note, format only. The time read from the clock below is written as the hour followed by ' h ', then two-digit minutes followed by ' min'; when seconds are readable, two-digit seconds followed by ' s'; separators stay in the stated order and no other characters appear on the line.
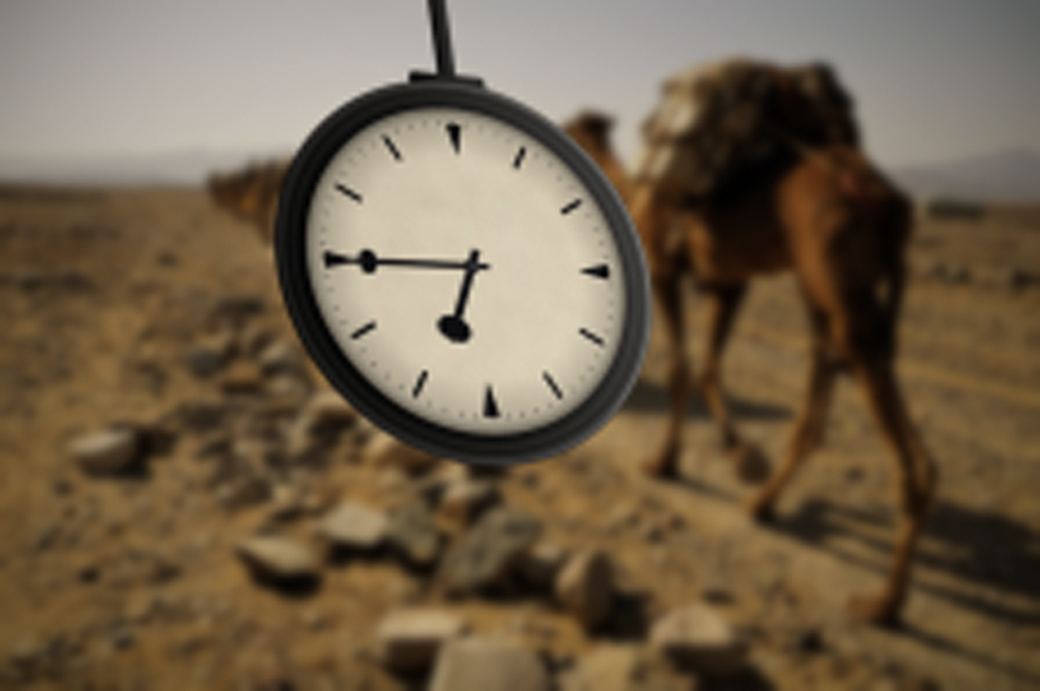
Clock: 6 h 45 min
